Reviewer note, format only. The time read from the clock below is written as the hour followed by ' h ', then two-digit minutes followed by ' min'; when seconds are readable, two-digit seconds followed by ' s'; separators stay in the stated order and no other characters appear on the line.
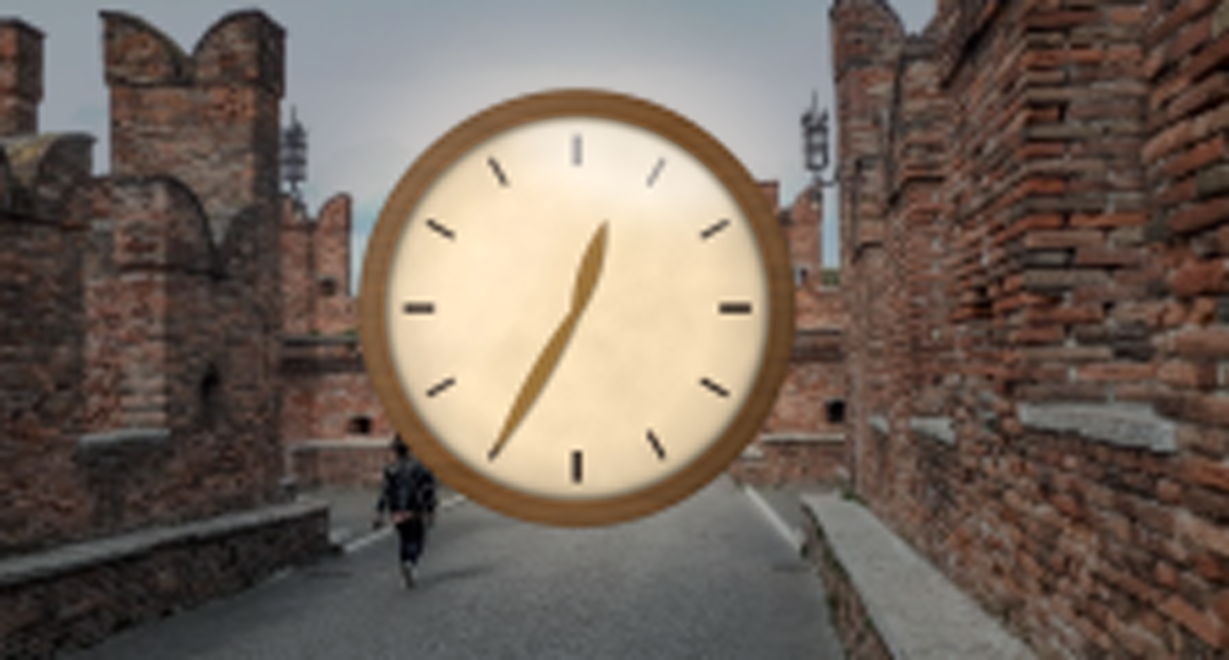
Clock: 12 h 35 min
